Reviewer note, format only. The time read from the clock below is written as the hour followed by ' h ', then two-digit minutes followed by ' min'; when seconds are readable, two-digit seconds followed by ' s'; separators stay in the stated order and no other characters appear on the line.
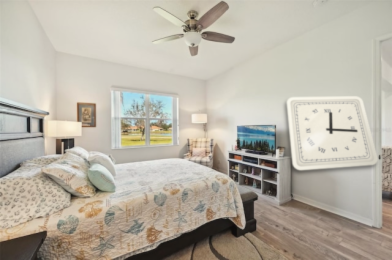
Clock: 12 h 16 min
